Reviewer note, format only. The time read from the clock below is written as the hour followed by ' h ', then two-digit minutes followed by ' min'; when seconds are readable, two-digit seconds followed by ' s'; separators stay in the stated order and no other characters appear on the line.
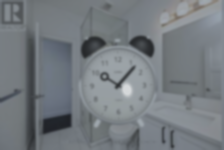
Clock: 10 h 07 min
